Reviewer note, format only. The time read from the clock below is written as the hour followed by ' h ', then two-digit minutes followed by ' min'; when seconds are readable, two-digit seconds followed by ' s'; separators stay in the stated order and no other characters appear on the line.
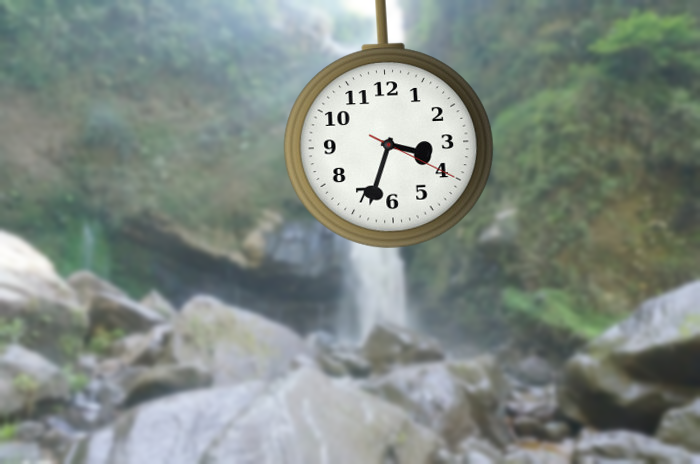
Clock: 3 h 33 min 20 s
